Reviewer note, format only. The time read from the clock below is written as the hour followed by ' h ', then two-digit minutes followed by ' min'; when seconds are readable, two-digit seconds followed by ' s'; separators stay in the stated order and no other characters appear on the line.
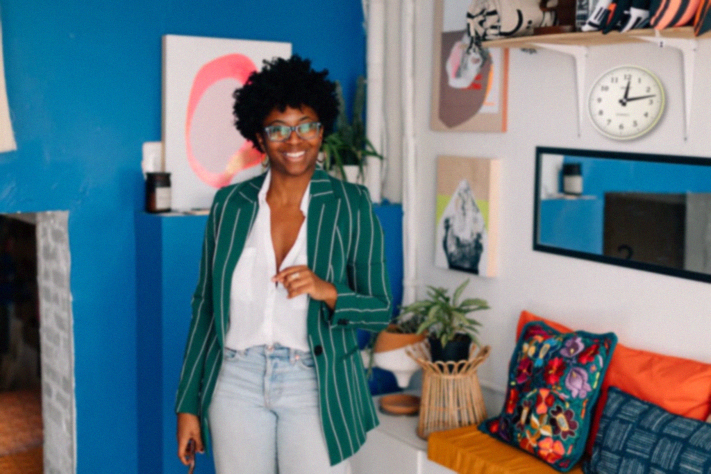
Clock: 12 h 13 min
